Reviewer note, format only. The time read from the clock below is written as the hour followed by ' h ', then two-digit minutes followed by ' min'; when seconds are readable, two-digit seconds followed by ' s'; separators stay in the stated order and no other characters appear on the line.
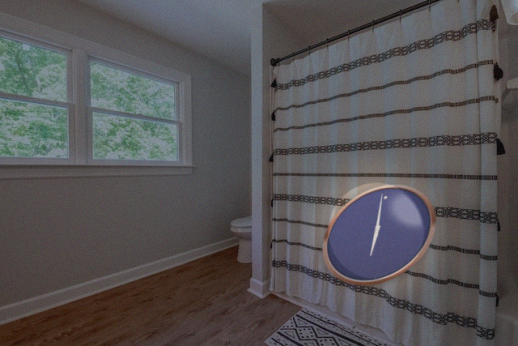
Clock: 5 h 59 min
